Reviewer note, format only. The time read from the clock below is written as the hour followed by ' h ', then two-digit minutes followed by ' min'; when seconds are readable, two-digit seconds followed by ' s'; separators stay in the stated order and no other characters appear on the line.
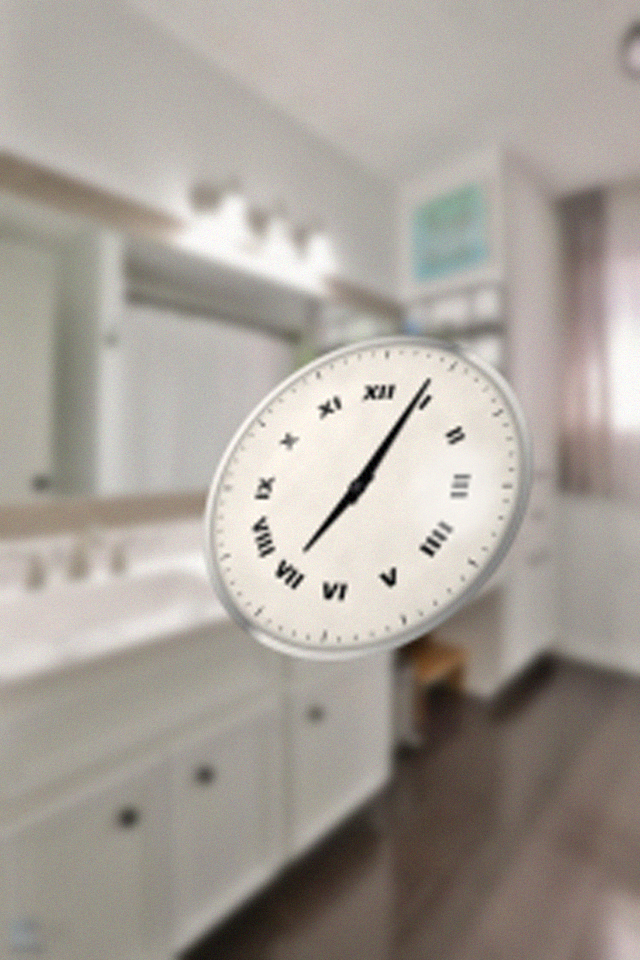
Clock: 7 h 04 min
